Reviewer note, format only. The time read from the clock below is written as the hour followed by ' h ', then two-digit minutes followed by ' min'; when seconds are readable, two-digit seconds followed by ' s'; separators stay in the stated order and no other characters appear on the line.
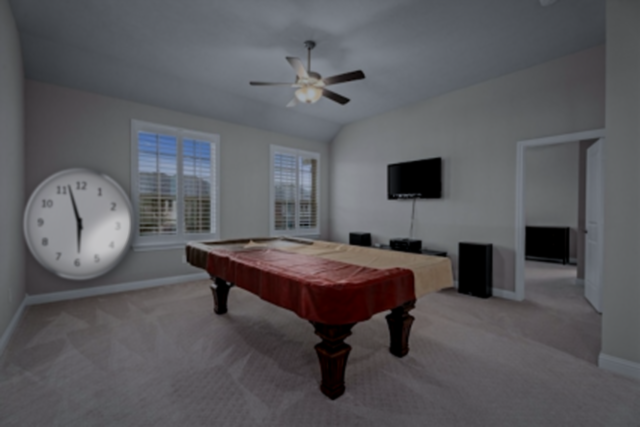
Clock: 5 h 57 min
